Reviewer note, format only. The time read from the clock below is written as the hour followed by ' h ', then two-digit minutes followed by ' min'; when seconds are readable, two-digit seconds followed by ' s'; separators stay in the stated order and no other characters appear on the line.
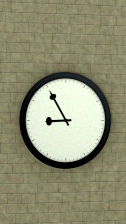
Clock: 8 h 55 min
